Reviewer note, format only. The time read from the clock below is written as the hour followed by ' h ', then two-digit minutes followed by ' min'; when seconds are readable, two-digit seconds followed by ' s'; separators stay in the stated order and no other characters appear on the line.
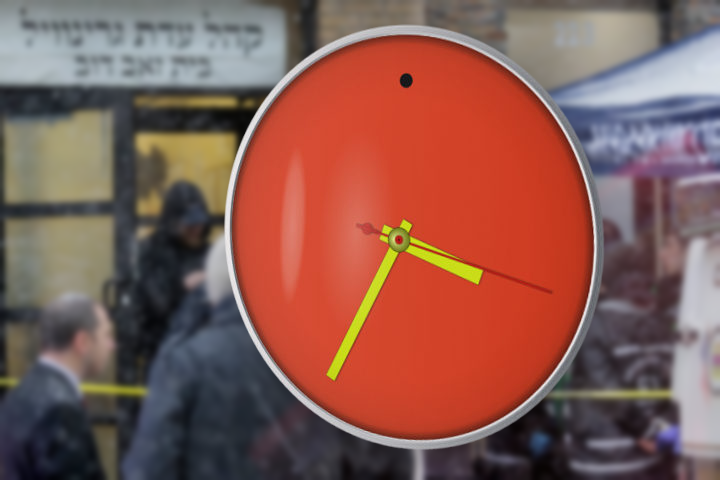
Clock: 3 h 34 min 17 s
